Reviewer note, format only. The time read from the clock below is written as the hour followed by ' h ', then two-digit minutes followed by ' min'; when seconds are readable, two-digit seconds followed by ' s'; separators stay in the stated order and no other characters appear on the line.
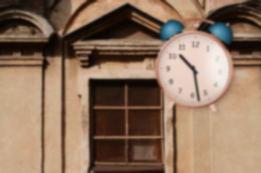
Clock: 10 h 28 min
